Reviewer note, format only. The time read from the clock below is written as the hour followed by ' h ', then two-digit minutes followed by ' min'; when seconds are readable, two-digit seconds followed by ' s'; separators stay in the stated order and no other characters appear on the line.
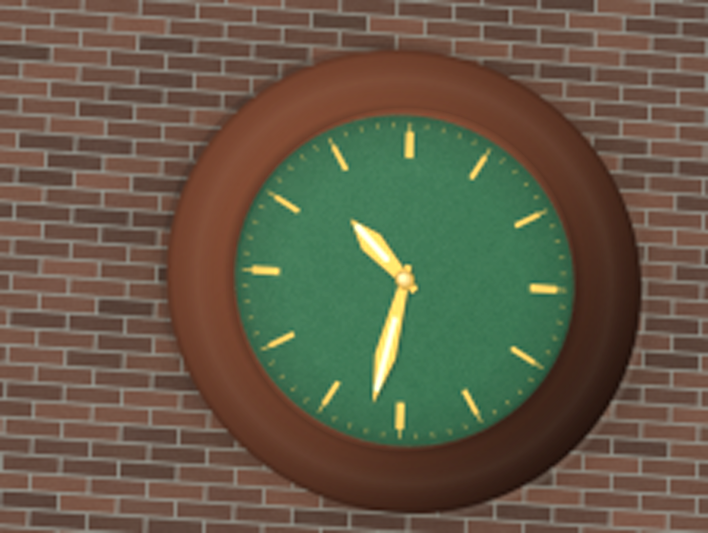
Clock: 10 h 32 min
